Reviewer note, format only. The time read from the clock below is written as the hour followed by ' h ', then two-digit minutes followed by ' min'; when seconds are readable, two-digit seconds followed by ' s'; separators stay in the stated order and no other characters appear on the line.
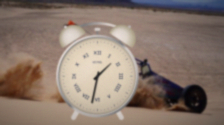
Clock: 1 h 32 min
